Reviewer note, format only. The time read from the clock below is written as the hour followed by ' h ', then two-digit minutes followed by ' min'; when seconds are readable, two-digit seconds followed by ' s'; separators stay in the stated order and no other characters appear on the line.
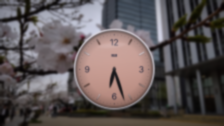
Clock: 6 h 27 min
